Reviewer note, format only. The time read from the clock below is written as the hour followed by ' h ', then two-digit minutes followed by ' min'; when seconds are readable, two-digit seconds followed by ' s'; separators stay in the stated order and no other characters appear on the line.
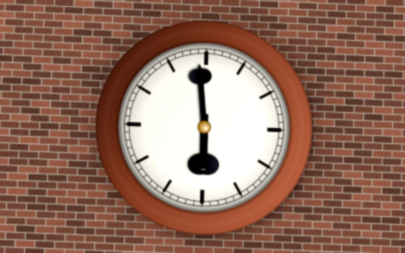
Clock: 5 h 59 min
